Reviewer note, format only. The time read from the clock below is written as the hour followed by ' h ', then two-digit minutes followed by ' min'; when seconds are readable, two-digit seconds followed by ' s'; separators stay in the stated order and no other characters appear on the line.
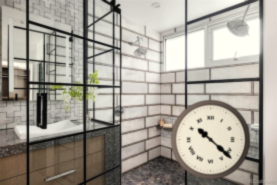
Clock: 10 h 22 min
